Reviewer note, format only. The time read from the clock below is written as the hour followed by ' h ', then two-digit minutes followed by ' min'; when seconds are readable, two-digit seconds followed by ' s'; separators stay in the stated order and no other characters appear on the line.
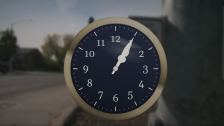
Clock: 1 h 05 min
